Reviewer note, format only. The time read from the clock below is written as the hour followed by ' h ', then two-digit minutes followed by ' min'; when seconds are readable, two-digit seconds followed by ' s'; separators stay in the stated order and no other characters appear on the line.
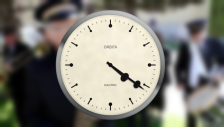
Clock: 4 h 21 min
